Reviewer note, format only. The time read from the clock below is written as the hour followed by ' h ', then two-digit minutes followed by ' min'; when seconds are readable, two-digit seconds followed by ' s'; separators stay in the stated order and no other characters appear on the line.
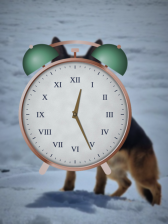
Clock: 12 h 26 min
